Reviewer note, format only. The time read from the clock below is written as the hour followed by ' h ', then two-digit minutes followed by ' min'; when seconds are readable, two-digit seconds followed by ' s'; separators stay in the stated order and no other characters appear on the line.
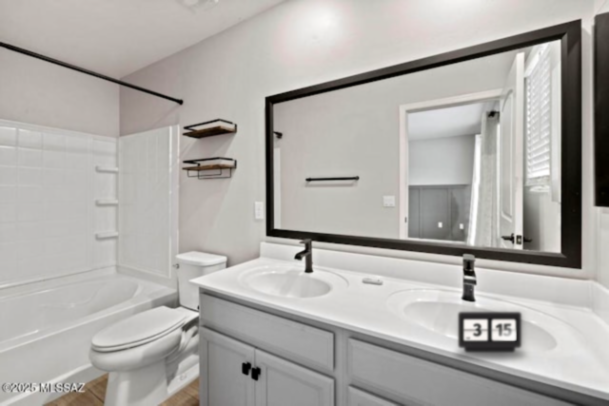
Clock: 3 h 15 min
